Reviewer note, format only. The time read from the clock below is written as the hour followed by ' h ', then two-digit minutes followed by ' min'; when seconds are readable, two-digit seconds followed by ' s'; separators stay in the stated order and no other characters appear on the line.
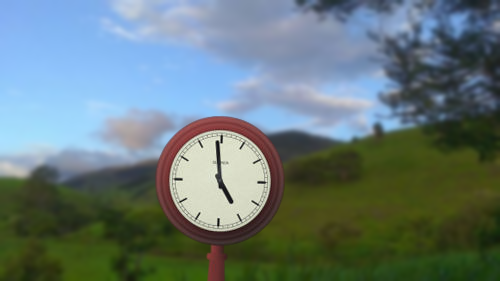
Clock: 4 h 59 min
